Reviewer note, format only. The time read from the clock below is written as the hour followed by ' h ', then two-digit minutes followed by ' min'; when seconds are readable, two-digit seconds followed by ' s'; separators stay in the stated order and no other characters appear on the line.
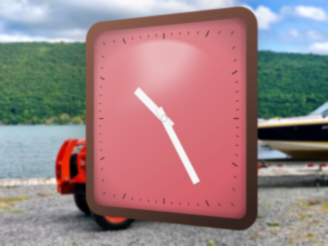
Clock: 10 h 25 min
